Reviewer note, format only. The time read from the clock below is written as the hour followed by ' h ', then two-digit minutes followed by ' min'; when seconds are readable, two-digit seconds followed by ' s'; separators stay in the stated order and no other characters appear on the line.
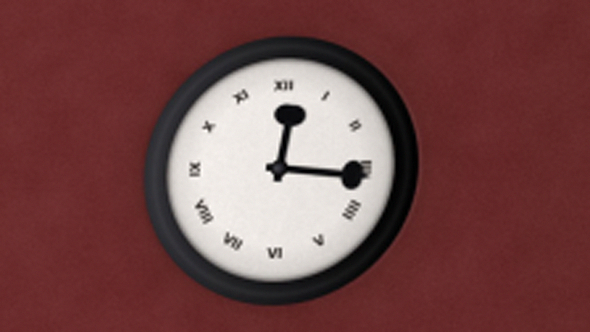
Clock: 12 h 16 min
